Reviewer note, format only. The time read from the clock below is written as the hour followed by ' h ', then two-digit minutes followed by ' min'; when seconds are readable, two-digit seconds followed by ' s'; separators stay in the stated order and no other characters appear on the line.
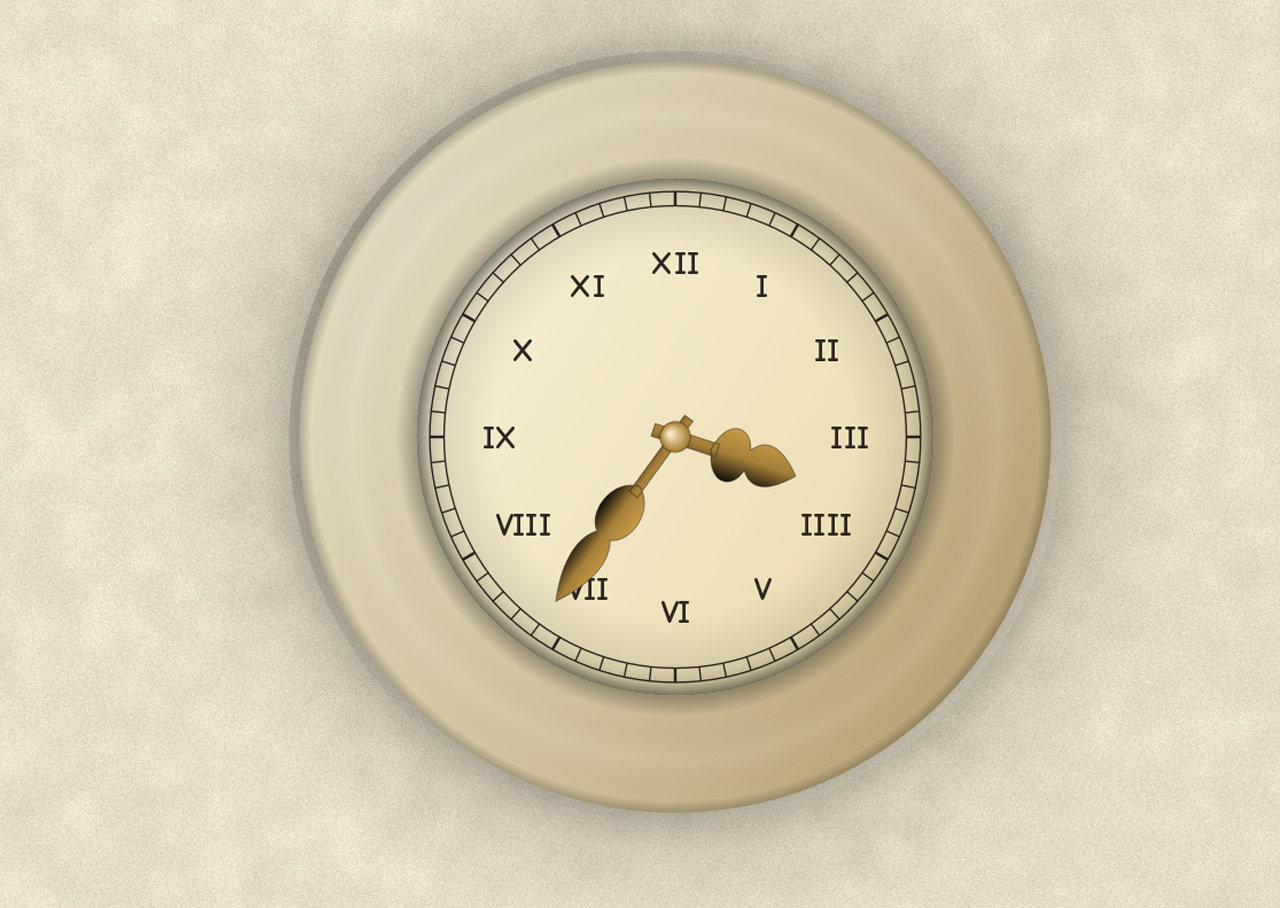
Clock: 3 h 36 min
